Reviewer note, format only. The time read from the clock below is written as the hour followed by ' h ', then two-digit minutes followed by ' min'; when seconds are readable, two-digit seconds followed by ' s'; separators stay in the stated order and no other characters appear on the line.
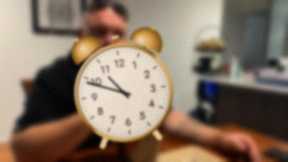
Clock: 10 h 49 min
